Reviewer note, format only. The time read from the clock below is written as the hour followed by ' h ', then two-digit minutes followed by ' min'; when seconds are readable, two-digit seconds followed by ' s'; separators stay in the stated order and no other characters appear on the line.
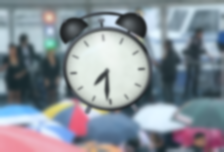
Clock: 7 h 31 min
